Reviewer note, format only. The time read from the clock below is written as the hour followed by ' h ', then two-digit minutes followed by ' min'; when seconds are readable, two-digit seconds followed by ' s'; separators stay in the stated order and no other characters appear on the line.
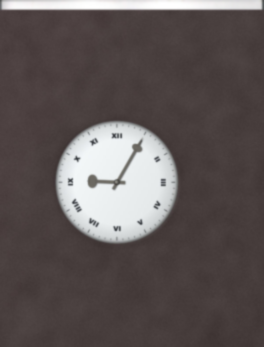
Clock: 9 h 05 min
